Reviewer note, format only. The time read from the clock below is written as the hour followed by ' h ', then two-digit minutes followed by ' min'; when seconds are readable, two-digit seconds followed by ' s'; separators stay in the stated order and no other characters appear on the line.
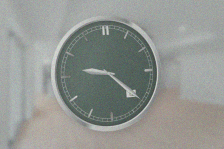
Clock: 9 h 22 min
